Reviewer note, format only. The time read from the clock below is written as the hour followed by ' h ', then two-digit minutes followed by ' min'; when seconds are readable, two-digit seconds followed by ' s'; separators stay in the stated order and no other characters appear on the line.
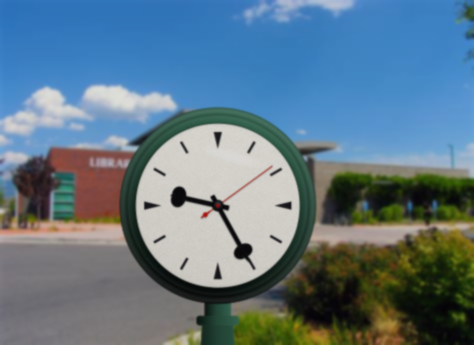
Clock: 9 h 25 min 09 s
